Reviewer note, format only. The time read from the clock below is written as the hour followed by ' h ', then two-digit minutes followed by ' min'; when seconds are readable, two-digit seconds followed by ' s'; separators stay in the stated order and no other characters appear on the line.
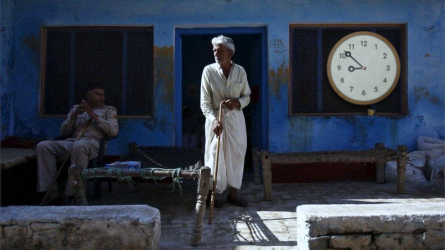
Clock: 8 h 52 min
